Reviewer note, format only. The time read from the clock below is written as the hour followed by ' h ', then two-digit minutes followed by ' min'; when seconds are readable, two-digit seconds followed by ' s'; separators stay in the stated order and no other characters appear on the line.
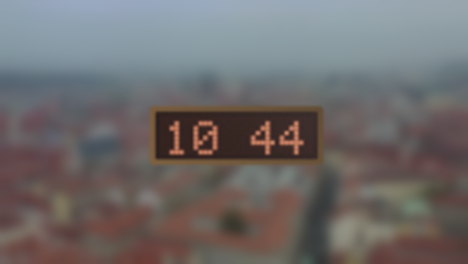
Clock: 10 h 44 min
